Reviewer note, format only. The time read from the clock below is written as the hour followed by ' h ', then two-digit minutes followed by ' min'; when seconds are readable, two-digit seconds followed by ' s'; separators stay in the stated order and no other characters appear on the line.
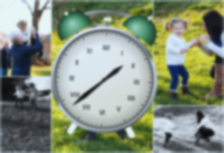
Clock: 1 h 38 min
